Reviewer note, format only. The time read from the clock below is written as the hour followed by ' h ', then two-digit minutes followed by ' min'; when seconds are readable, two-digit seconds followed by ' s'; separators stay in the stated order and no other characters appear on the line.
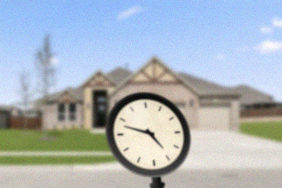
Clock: 4 h 48 min
